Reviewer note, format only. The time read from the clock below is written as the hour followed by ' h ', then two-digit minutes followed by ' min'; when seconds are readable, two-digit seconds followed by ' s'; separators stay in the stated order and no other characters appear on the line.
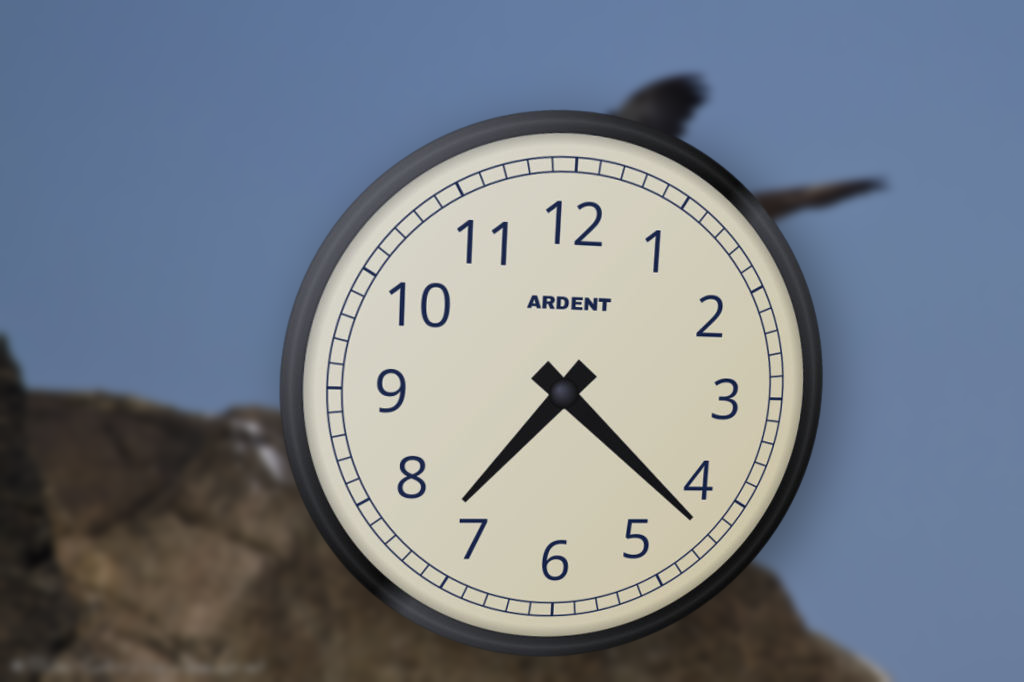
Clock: 7 h 22 min
